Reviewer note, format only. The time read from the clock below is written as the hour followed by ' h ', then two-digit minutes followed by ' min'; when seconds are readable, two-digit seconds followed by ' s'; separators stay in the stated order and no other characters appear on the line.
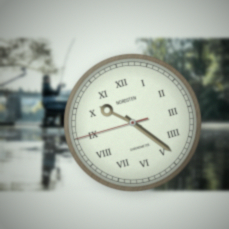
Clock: 10 h 23 min 45 s
